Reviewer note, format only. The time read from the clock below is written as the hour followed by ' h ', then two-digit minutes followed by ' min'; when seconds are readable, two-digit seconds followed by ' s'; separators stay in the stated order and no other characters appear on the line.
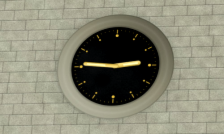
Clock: 2 h 46 min
